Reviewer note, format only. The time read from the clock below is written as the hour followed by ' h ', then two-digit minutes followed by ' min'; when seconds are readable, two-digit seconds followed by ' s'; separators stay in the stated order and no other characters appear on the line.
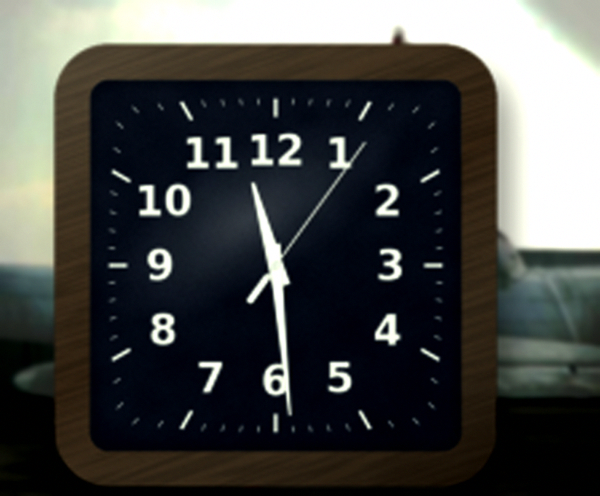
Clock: 11 h 29 min 06 s
